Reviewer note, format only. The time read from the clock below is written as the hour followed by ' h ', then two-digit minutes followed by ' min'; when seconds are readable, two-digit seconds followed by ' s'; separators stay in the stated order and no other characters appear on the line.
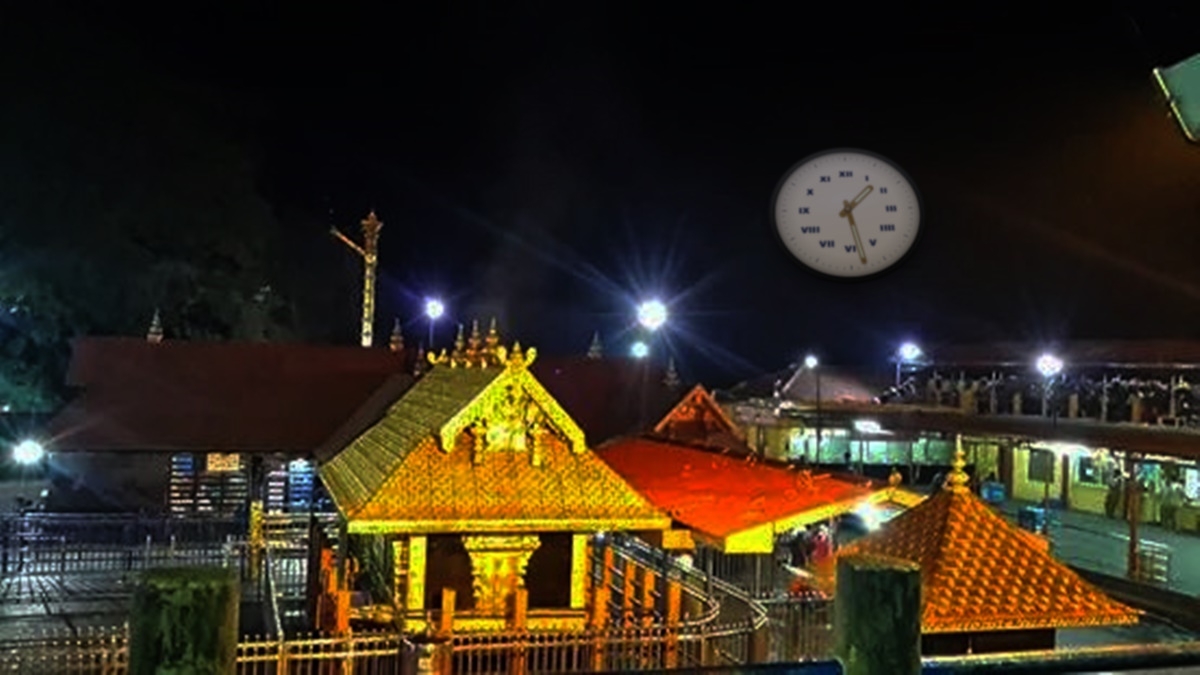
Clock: 1 h 28 min
